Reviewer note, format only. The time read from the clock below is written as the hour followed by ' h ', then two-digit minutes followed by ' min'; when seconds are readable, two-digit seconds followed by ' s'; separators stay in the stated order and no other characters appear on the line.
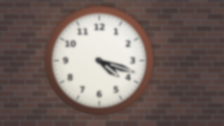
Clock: 4 h 18 min
